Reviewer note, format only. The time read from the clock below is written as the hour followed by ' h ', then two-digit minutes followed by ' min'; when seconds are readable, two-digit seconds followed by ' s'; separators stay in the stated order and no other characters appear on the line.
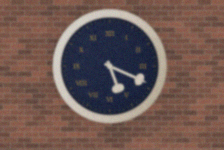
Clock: 5 h 19 min
